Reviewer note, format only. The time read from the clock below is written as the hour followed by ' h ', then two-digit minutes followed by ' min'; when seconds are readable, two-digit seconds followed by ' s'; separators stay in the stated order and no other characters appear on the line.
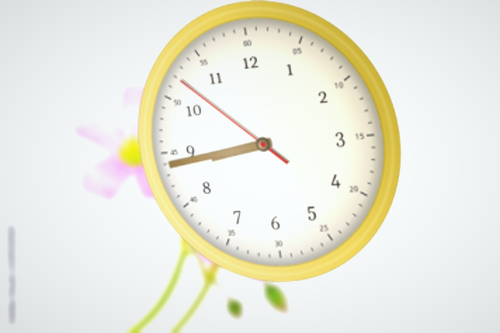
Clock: 8 h 43 min 52 s
